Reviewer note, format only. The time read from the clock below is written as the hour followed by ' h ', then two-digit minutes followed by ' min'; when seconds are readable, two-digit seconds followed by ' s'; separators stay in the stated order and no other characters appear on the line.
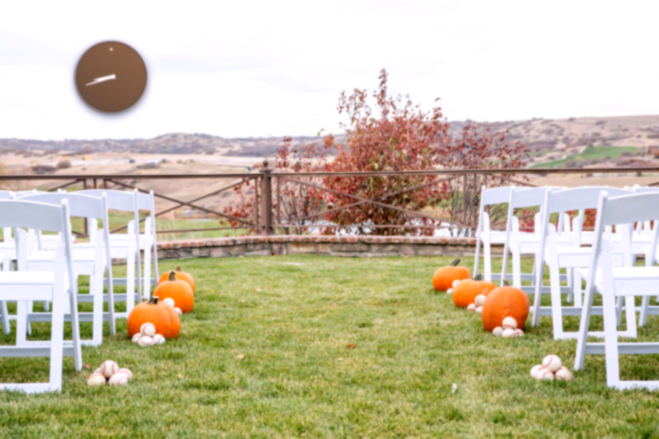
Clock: 8 h 42 min
